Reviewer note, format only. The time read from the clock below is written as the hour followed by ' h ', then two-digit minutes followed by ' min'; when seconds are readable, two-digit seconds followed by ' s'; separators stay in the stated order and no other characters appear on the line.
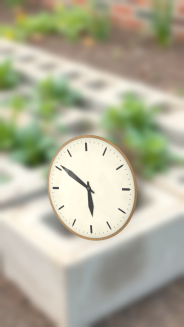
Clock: 5 h 51 min
